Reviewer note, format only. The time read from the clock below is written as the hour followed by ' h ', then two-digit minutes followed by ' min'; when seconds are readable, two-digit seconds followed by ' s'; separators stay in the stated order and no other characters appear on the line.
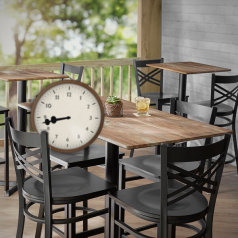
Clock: 8 h 43 min
